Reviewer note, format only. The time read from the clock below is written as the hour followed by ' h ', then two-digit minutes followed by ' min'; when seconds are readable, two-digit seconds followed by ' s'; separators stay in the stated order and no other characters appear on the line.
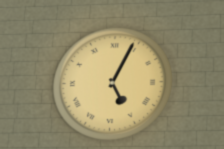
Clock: 5 h 04 min
